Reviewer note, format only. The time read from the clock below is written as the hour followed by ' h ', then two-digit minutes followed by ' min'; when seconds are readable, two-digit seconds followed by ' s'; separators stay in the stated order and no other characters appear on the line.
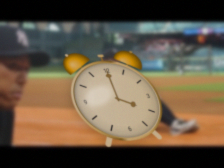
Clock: 4 h 00 min
